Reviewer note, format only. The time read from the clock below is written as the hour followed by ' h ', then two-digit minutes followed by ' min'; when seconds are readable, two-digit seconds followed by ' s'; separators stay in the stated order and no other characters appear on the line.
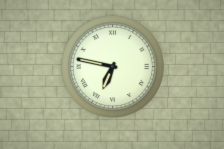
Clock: 6 h 47 min
